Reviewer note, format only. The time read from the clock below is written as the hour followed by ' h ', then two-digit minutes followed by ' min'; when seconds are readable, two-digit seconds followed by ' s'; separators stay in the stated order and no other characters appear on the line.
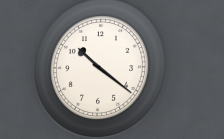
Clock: 10 h 21 min
